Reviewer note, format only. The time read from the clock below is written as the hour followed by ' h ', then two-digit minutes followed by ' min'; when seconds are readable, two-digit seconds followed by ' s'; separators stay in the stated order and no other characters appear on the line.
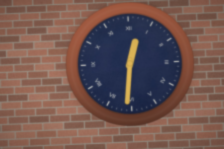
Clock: 12 h 31 min
